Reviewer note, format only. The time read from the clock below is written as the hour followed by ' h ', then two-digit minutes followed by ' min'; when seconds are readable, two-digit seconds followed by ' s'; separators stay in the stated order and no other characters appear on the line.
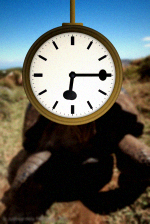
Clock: 6 h 15 min
